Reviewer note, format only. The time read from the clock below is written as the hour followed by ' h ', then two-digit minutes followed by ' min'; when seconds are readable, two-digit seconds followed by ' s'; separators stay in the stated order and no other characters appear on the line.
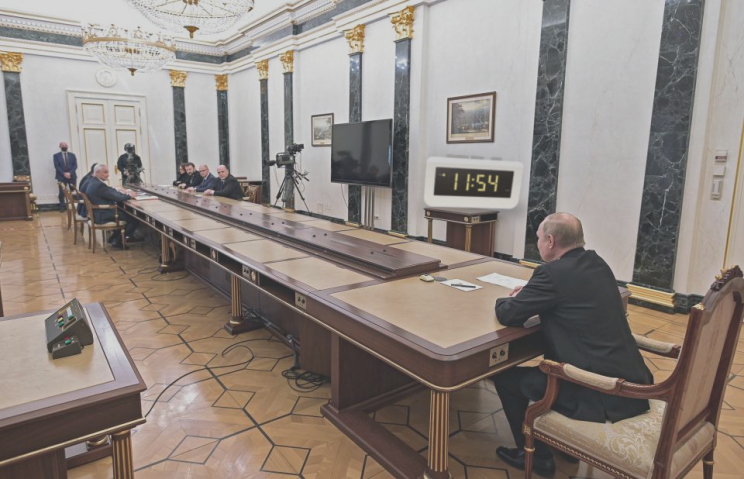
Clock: 11 h 54 min
